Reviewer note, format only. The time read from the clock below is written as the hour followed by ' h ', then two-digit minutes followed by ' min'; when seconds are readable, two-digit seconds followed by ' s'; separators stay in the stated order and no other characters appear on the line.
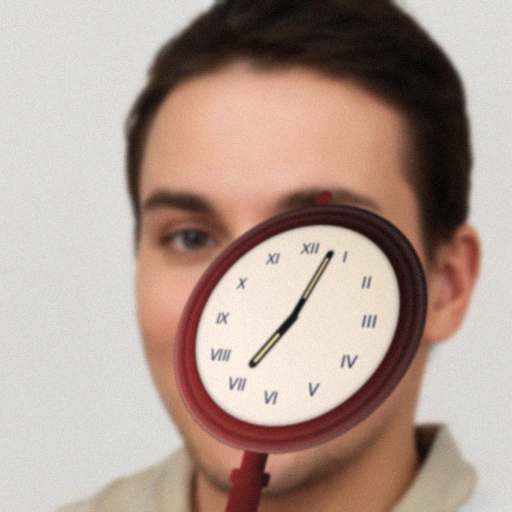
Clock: 7 h 03 min
